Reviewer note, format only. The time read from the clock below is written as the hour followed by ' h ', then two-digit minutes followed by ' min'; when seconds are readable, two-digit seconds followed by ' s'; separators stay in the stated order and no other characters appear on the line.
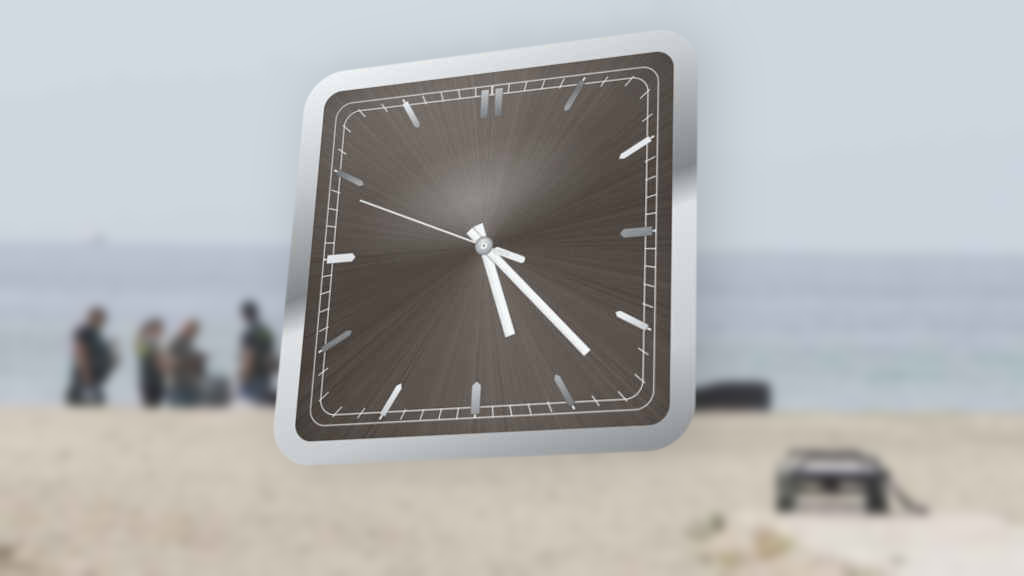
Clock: 5 h 22 min 49 s
